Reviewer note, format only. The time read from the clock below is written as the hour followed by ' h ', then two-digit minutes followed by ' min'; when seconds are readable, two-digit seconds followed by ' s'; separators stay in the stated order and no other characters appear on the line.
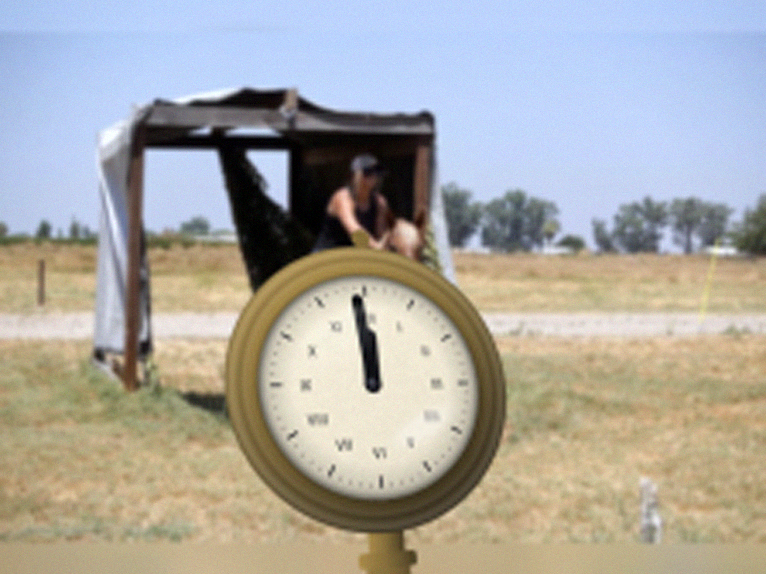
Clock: 11 h 59 min
